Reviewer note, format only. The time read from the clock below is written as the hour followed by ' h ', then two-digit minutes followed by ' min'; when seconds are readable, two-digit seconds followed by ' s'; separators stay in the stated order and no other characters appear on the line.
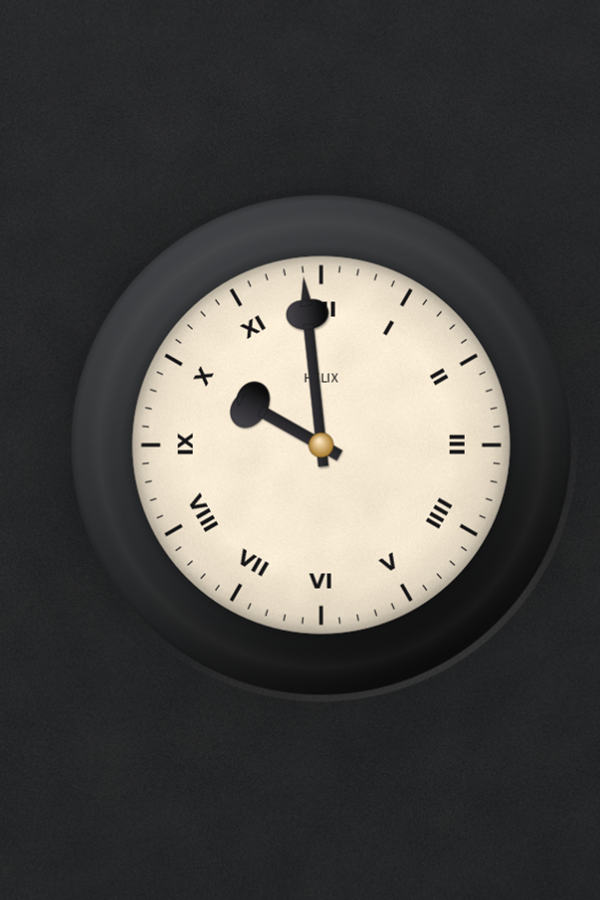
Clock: 9 h 59 min
